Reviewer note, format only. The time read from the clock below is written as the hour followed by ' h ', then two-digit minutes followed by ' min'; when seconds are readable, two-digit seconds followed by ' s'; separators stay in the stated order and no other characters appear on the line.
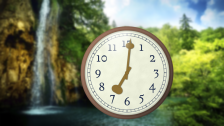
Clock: 7 h 01 min
